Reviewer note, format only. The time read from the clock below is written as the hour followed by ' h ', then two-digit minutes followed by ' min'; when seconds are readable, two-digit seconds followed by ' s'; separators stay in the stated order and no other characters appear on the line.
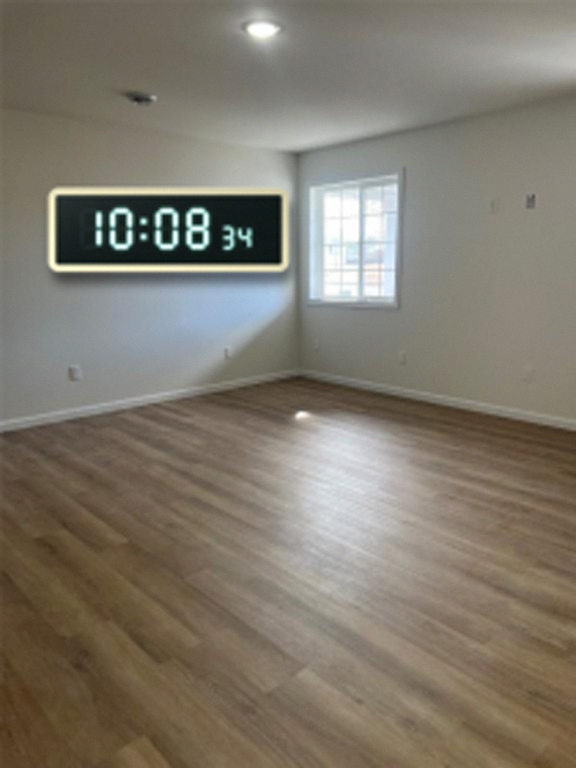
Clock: 10 h 08 min 34 s
